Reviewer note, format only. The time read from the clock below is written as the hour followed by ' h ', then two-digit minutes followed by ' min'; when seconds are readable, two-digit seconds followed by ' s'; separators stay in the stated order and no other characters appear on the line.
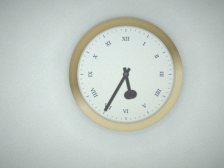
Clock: 5 h 35 min
